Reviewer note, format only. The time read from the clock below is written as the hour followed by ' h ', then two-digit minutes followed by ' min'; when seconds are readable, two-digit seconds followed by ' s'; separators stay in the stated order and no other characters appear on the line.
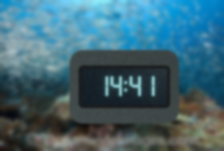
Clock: 14 h 41 min
